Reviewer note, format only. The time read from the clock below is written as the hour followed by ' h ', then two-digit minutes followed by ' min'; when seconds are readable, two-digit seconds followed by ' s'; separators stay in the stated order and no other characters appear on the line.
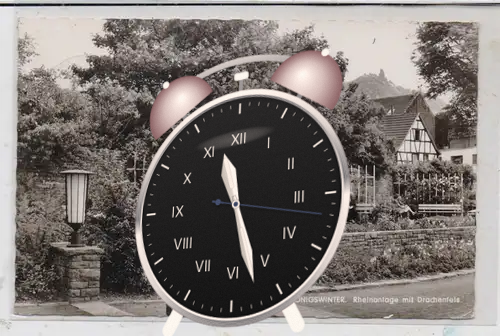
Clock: 11 h 27 min 17 s
